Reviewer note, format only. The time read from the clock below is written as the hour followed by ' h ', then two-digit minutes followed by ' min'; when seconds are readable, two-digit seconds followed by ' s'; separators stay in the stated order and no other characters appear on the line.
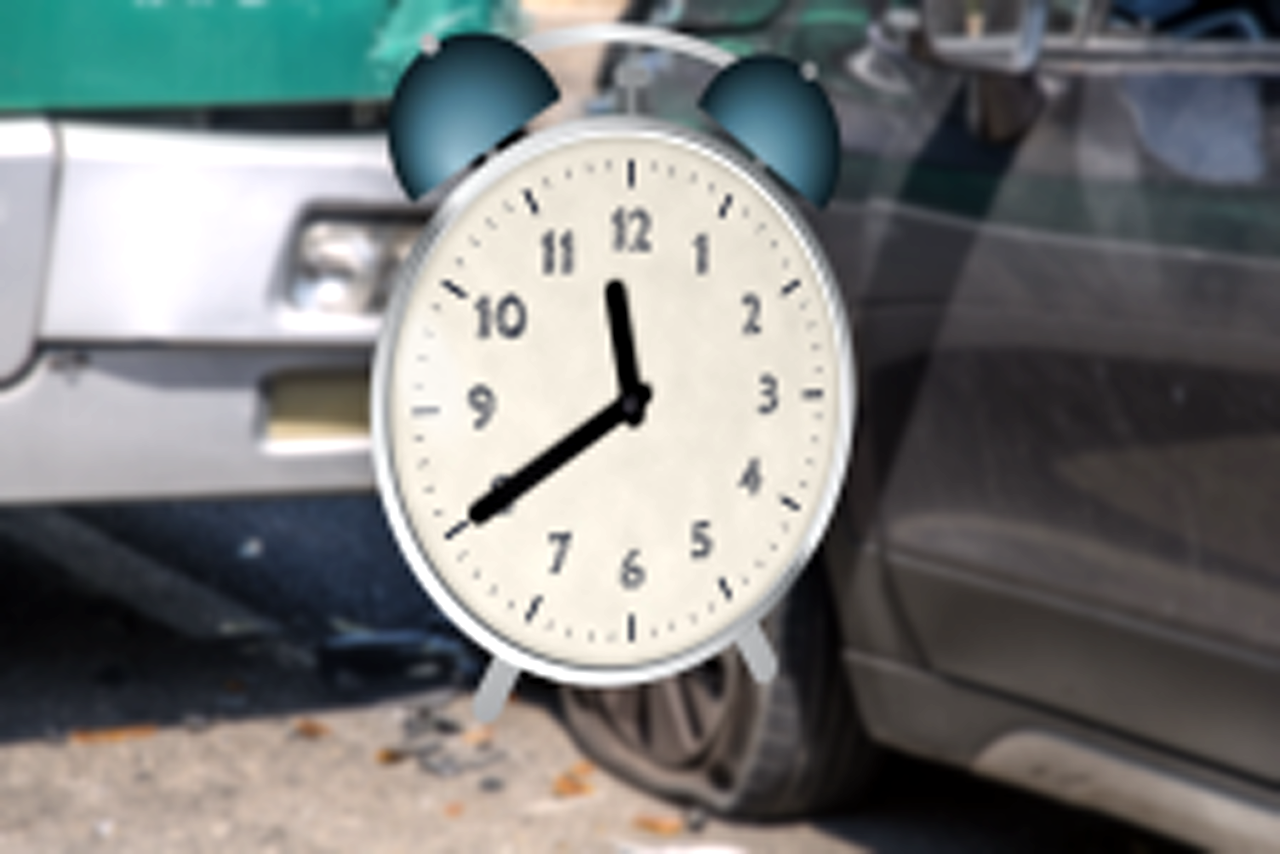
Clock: 11 h 40 min
